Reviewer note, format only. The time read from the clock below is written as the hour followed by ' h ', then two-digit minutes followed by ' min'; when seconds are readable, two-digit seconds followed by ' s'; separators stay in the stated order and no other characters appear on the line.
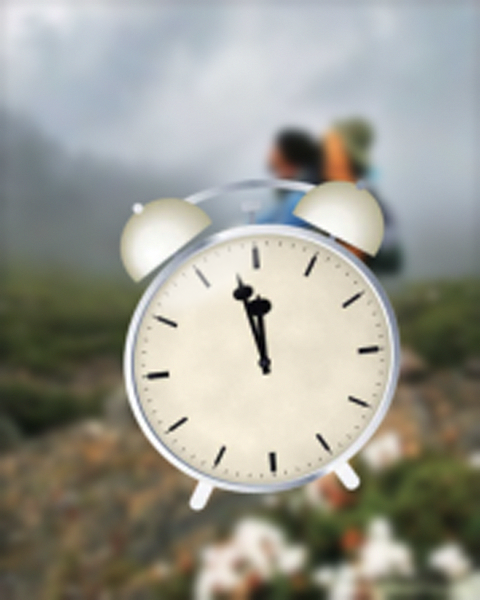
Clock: 11 h 58 min
